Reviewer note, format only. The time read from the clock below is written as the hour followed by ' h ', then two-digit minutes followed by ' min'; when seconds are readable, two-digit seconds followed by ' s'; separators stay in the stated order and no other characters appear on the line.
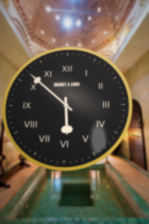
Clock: 5 h 52 min
